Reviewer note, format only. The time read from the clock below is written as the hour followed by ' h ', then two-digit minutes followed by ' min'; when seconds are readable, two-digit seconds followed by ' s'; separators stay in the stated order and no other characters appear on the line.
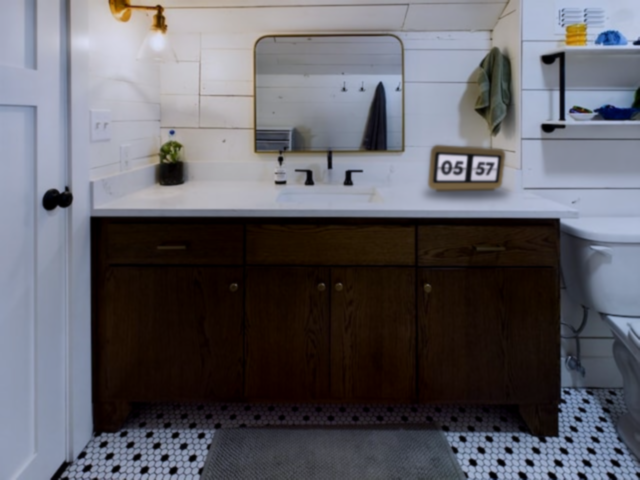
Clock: 5 h 57 min
